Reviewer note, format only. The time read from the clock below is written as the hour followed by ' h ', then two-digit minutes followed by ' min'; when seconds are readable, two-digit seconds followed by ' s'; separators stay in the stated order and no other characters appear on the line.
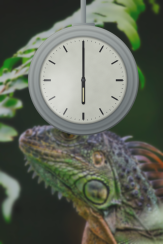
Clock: 6 h 00 min
